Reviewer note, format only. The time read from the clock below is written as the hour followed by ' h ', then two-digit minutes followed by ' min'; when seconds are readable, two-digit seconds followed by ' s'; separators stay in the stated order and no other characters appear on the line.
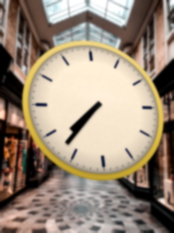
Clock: 7 h 37 min
